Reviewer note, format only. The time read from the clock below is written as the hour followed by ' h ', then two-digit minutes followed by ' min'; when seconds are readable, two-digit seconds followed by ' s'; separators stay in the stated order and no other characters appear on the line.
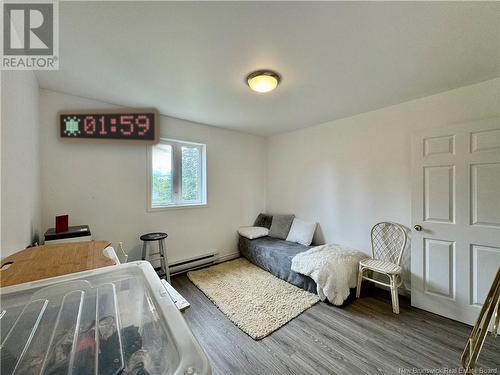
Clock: 1 h 59 min
